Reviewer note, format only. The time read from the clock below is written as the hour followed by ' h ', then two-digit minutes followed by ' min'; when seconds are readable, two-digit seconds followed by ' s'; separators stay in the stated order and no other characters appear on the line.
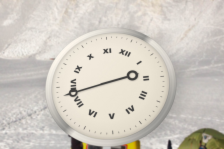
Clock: 1 h 38 min
